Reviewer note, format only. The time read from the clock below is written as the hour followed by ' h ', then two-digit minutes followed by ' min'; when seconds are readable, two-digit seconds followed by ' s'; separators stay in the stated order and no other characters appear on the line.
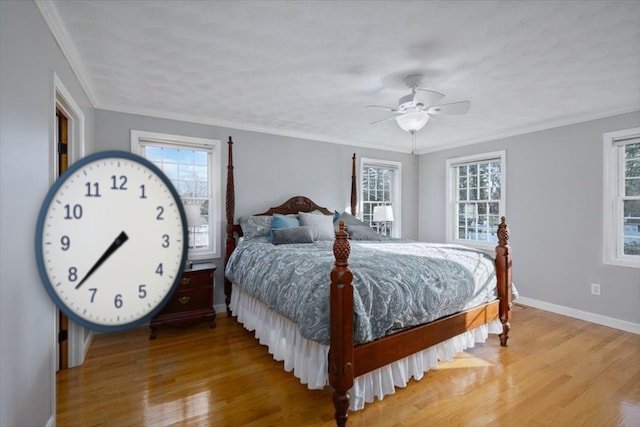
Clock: 7 h 38 min
